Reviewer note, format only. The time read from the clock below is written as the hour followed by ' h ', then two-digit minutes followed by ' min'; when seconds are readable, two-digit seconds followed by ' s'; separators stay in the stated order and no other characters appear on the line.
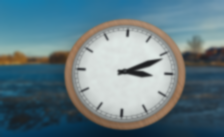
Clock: 3 h 11 min
